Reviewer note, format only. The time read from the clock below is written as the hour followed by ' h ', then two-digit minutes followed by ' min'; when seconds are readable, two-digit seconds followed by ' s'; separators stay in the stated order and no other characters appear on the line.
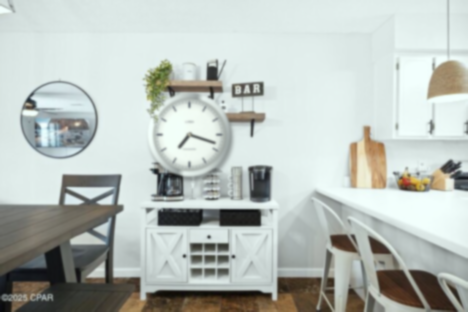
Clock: 7 h 18 min
